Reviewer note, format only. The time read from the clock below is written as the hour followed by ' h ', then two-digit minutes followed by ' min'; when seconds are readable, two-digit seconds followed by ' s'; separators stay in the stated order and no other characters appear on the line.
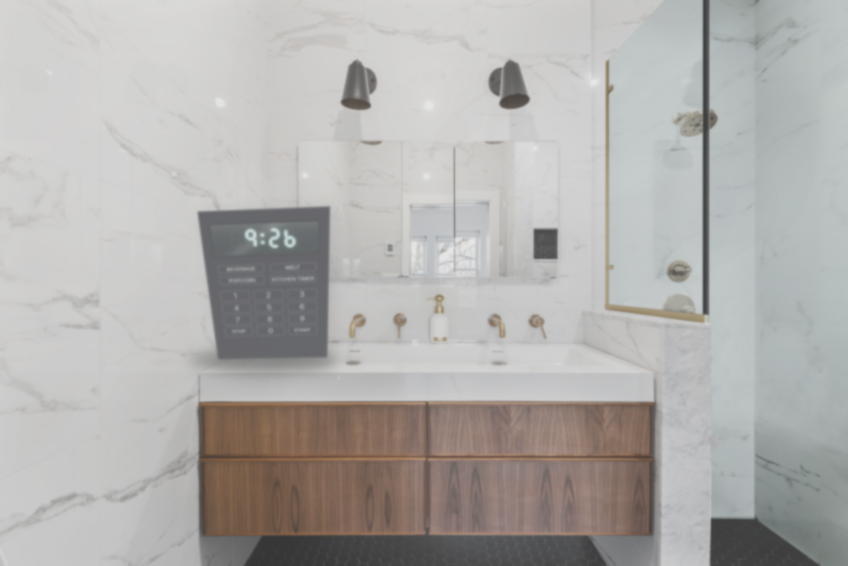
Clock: 9 h 26 min
